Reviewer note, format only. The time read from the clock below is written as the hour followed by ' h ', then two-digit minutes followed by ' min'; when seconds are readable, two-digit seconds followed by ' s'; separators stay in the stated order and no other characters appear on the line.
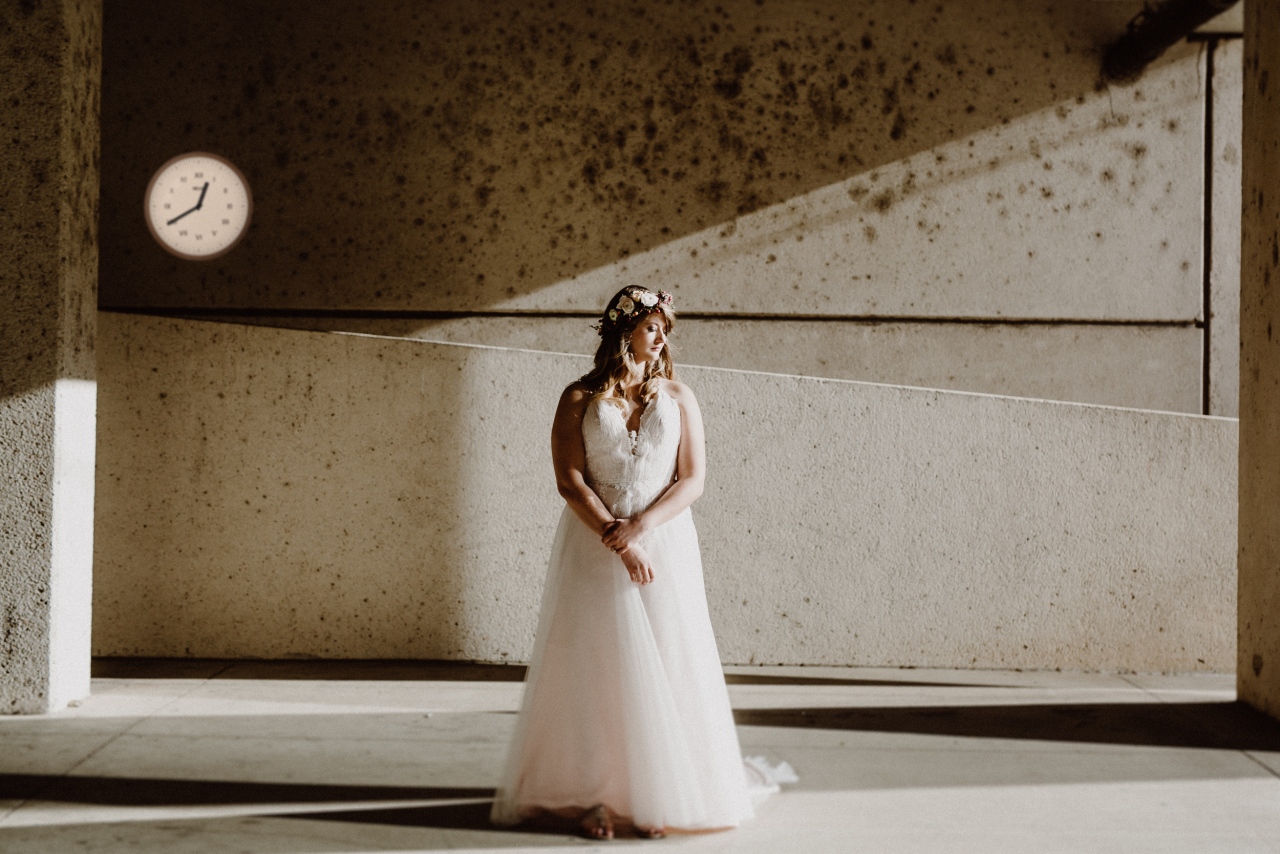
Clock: 12 h 40 min
